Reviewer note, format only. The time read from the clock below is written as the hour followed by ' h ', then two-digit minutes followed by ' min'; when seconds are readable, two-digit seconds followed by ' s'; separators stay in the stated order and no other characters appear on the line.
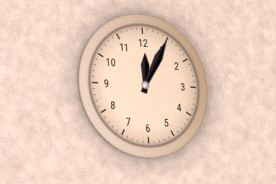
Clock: 12 h 05 min
